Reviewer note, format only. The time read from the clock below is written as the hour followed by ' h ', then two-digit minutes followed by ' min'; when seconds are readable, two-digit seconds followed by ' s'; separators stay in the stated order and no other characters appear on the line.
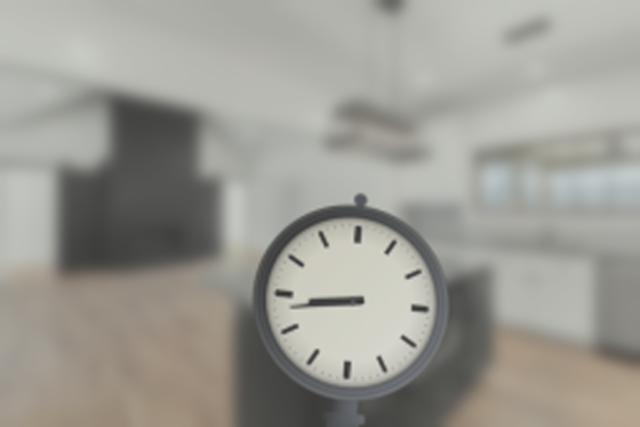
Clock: 8 h 43 min
